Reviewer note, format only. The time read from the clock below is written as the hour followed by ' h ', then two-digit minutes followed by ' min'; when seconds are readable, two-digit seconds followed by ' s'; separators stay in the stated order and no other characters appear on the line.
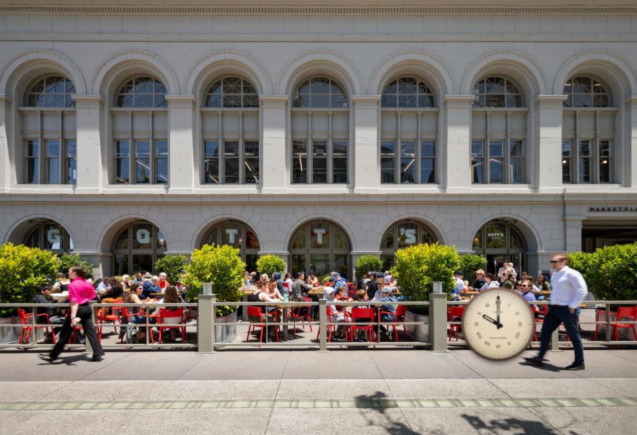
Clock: 10 h 00 min
